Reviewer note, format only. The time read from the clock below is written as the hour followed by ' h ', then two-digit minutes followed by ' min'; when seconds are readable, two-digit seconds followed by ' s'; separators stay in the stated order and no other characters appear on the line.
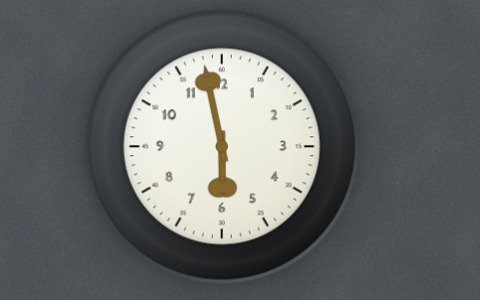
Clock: 5 h 58 min
